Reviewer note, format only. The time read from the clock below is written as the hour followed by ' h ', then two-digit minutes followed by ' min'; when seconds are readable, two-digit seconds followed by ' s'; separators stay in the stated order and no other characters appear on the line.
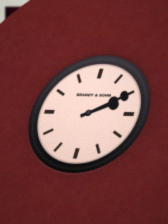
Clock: 2 h 10 min
